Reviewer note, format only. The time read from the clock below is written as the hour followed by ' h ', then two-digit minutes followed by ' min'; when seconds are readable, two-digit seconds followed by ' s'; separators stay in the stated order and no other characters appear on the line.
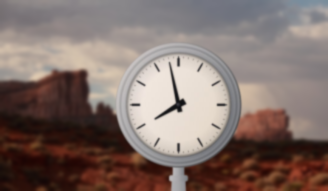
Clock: 7 h 58 min
